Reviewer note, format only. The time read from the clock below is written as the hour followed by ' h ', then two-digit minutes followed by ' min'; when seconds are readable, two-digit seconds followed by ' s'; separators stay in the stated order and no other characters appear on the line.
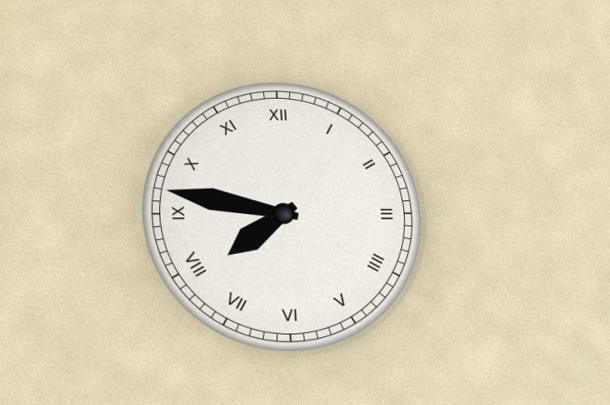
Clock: 7 h 47 min
